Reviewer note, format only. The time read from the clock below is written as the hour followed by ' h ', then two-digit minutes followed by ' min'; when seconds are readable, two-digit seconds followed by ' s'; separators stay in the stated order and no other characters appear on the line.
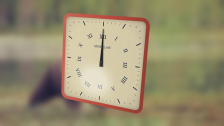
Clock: 12 h 00 min
